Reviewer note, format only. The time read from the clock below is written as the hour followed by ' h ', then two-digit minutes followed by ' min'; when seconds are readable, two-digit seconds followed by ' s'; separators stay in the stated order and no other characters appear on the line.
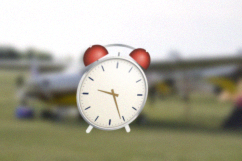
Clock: 9 h 26 min
